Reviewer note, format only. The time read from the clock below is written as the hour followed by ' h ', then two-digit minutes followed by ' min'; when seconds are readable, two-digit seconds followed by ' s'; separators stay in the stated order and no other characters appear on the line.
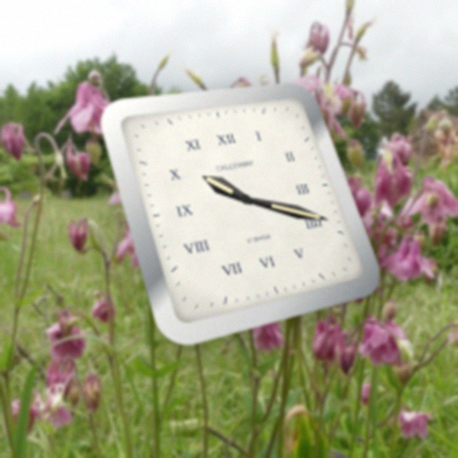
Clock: 10 h 19 min
